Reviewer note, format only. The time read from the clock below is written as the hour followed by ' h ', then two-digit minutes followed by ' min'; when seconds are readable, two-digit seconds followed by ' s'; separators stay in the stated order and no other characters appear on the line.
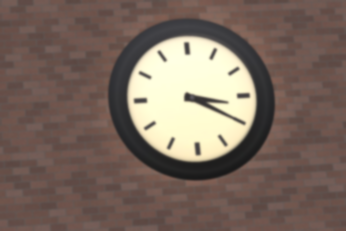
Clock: 3 h 20 min
